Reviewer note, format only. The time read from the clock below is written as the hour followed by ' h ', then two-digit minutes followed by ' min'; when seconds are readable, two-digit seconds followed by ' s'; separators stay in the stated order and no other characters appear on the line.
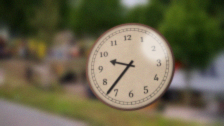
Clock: 9 h 37 min
